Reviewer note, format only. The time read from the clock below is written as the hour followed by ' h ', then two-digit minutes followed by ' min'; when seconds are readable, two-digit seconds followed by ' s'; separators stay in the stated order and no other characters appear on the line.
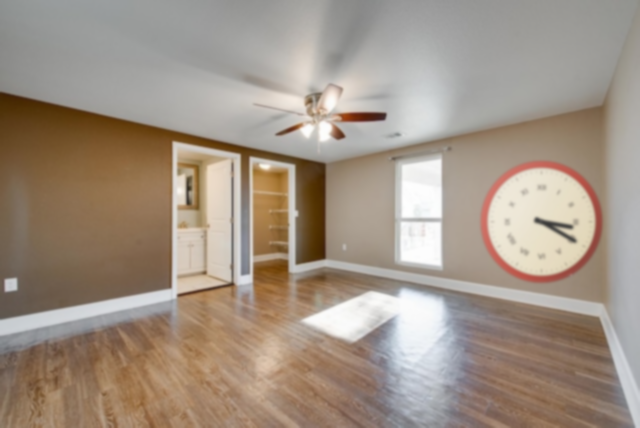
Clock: 3 h 20 min
